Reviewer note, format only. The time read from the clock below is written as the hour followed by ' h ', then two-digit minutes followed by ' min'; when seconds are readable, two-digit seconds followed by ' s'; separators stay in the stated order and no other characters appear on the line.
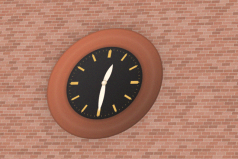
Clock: 12 h 30 min
